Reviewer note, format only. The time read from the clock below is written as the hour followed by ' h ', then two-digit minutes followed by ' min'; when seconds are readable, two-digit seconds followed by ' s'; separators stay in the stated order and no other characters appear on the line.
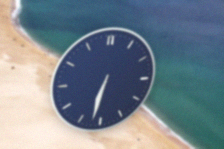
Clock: 6 h 32 min
